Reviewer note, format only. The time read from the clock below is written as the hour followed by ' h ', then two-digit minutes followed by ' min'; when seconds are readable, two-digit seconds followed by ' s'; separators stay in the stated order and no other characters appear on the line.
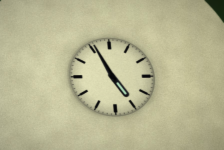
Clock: 4 h 56 min
